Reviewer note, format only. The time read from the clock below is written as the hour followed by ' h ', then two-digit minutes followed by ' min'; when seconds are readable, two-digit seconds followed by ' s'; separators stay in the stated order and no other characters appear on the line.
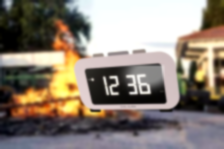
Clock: 12 h 36 min
